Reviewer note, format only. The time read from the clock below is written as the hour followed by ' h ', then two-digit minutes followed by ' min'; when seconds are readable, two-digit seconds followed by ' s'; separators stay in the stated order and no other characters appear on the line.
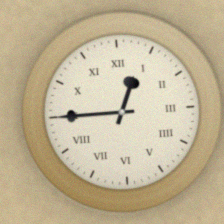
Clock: 12 h 45 min
